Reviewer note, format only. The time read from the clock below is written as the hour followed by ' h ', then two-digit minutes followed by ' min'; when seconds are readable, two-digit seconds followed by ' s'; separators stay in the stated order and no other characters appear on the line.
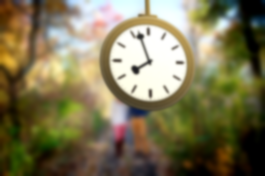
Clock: 7 h 57 min
